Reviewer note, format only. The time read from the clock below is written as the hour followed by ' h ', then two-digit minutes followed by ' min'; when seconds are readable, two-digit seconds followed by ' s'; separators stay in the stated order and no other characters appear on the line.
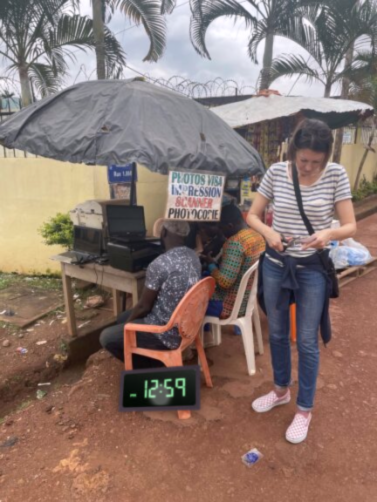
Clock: 12 h 59 min
